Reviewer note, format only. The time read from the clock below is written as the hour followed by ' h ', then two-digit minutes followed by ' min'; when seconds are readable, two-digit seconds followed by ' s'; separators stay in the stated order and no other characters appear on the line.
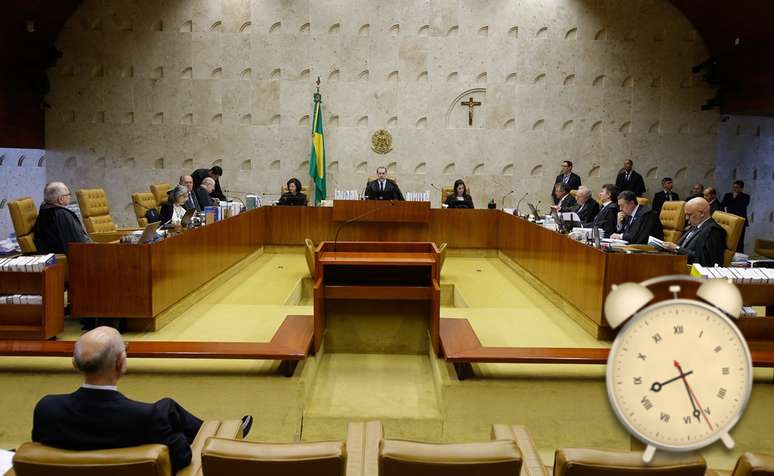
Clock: 8 h 27 min 26 s
